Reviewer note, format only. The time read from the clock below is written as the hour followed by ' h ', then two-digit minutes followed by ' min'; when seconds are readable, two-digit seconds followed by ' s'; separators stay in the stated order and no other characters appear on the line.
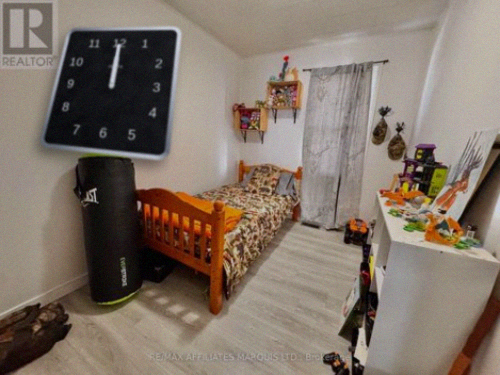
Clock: 12 h 00 min
